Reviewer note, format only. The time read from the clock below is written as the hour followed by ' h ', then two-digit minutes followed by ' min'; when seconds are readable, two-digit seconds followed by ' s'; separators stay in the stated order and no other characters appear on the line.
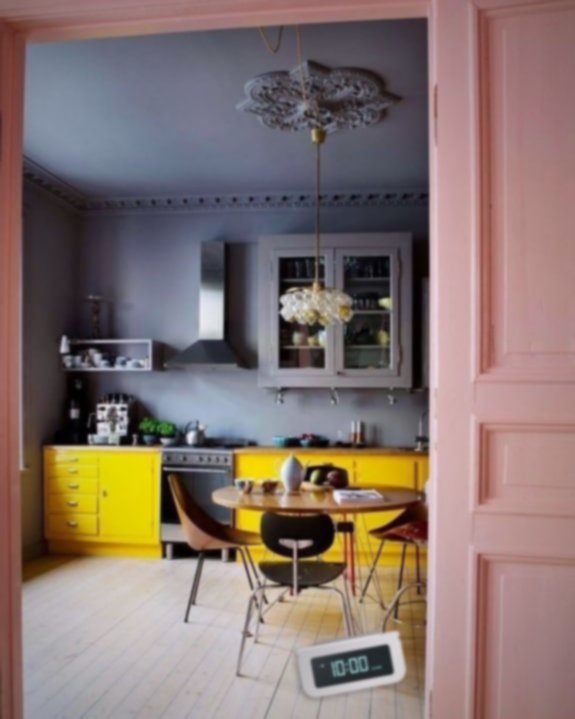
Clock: 10 h 00 min
